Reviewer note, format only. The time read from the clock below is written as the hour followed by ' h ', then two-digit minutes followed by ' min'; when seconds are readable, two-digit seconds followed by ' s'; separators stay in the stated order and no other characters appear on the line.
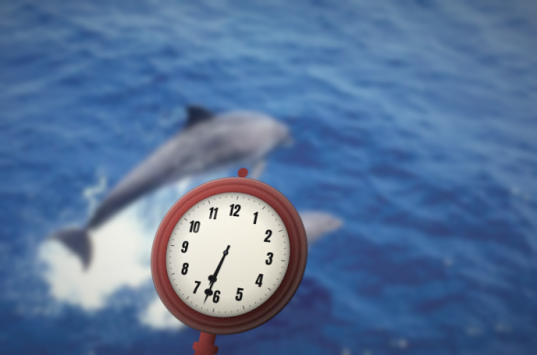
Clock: 6 h 32 min
